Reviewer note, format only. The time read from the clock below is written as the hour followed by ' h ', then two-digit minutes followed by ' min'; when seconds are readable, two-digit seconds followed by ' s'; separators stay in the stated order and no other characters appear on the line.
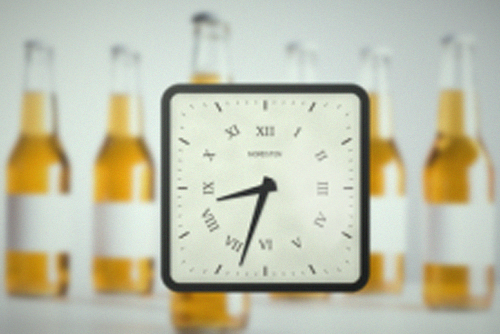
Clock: 8 h 33 min
